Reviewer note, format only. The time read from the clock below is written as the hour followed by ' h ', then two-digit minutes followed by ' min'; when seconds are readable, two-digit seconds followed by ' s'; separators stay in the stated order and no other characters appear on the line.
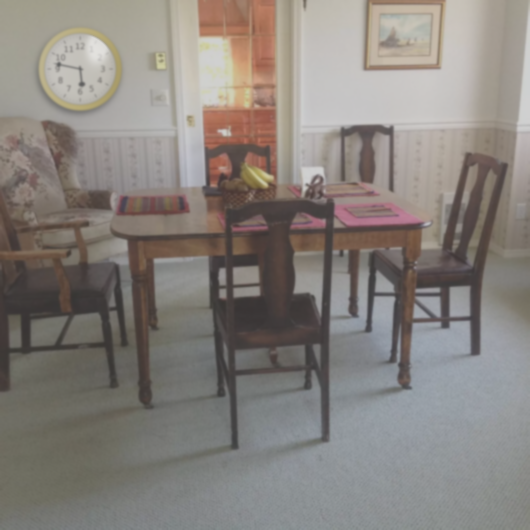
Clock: 5 h 47 min
